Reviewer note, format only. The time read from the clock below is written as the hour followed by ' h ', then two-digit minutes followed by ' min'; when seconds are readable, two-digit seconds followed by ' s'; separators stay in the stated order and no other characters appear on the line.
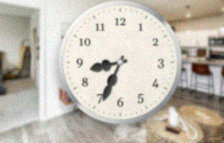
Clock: 8 h 34 min
